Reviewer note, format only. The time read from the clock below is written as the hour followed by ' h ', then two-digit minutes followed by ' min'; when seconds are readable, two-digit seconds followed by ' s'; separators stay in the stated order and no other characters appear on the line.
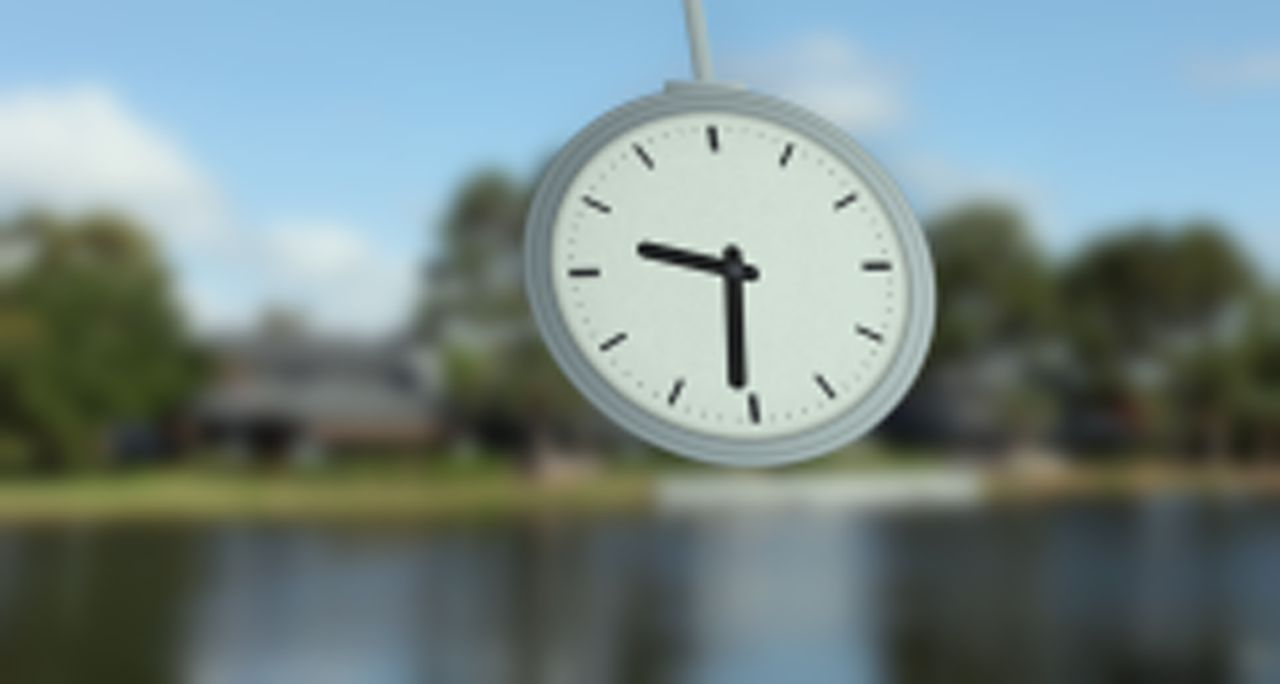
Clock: 9 h 31 min
